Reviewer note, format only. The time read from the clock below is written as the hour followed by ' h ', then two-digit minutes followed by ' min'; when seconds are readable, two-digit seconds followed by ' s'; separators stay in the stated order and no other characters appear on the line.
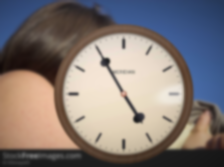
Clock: 4 h 55 min
